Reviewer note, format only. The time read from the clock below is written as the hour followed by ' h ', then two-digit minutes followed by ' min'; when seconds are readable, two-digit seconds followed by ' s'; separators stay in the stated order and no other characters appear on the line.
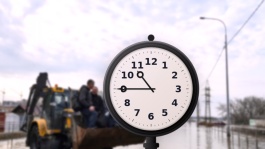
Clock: 10 h 45 min
